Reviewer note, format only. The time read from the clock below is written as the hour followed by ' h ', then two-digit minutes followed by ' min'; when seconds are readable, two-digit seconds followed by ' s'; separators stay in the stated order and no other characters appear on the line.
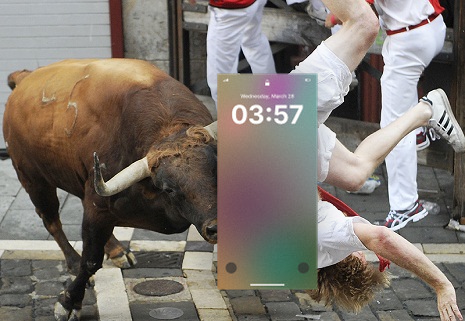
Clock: 3 h 57 min
